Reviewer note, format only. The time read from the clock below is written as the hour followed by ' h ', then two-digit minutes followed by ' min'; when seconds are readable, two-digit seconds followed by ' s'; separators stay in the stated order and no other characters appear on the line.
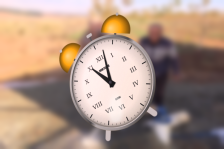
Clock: 11 h 02 min
